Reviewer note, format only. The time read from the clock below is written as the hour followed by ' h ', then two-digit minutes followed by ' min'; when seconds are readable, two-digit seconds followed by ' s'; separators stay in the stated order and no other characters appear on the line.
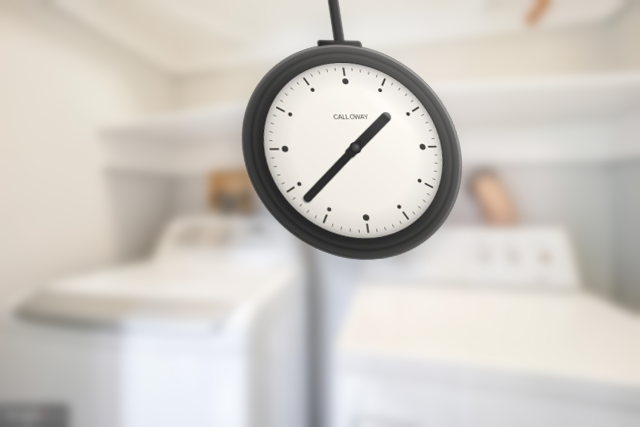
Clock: 1 h 38 min
